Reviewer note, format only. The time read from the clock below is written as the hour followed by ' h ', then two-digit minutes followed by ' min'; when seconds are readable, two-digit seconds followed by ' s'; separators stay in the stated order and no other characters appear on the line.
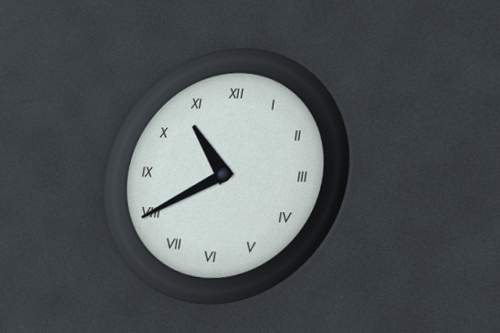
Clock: 10 h 40 min
